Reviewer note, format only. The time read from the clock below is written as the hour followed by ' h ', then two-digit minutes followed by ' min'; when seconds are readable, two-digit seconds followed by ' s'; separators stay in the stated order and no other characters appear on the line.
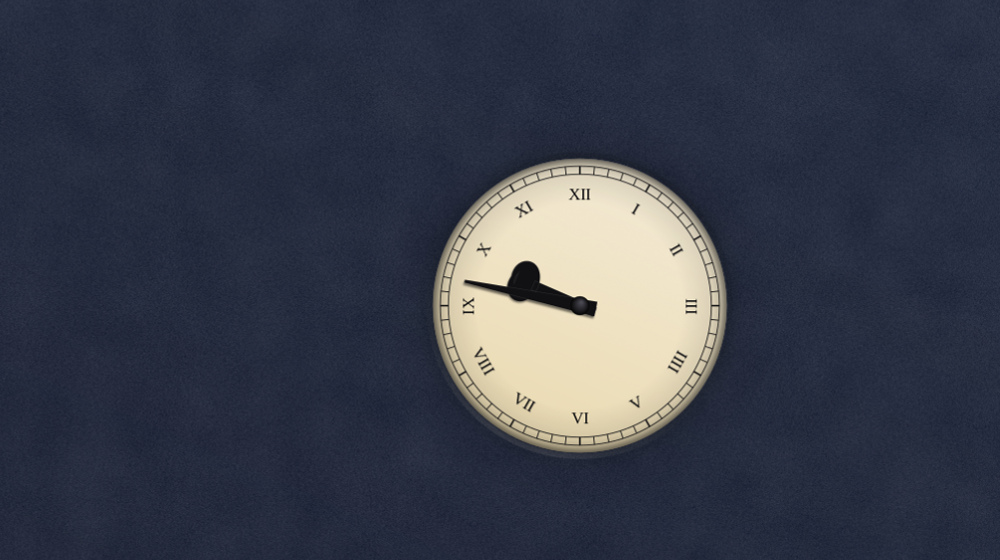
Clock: 9 h 47 min
